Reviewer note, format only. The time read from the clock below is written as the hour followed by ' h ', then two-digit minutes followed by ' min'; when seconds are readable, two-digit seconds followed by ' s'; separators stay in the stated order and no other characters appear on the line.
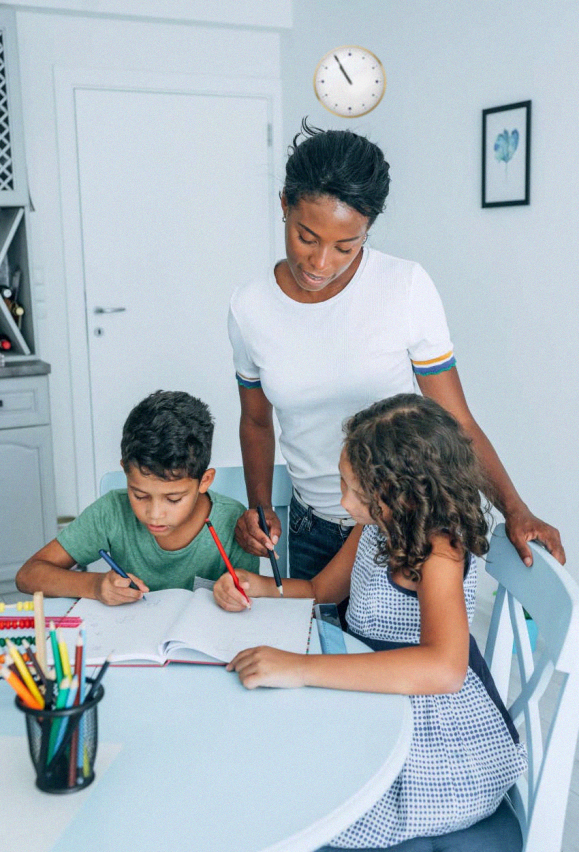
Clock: 10 h 55 min
